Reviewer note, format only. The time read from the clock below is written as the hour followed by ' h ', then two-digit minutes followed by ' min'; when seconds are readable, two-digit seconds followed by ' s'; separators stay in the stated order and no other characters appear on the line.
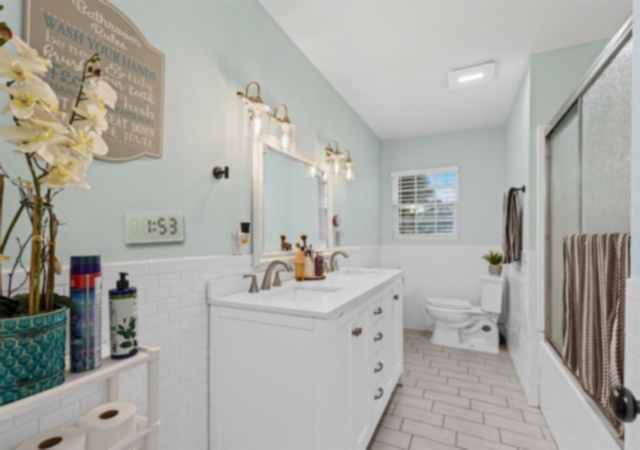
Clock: 1 h 53 min
